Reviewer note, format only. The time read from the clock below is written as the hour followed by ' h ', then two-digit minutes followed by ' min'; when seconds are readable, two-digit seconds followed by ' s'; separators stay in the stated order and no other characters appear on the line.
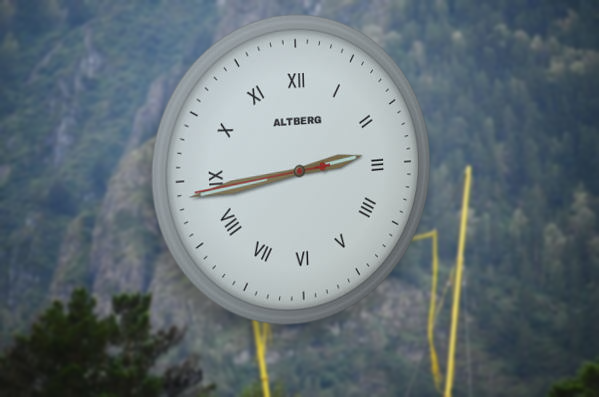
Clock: 2 h 43 min 44 s
